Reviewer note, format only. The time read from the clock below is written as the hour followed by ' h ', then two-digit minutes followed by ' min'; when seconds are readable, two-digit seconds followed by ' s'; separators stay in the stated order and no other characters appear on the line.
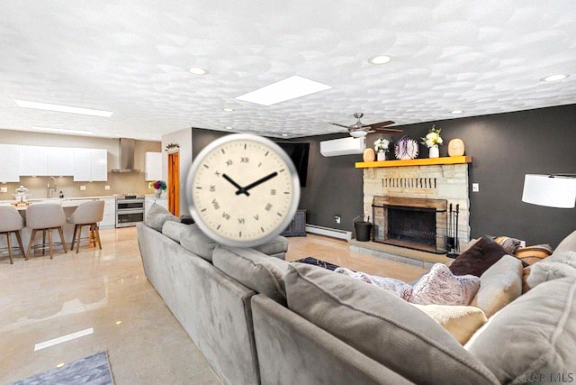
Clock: 10 h 10 min
